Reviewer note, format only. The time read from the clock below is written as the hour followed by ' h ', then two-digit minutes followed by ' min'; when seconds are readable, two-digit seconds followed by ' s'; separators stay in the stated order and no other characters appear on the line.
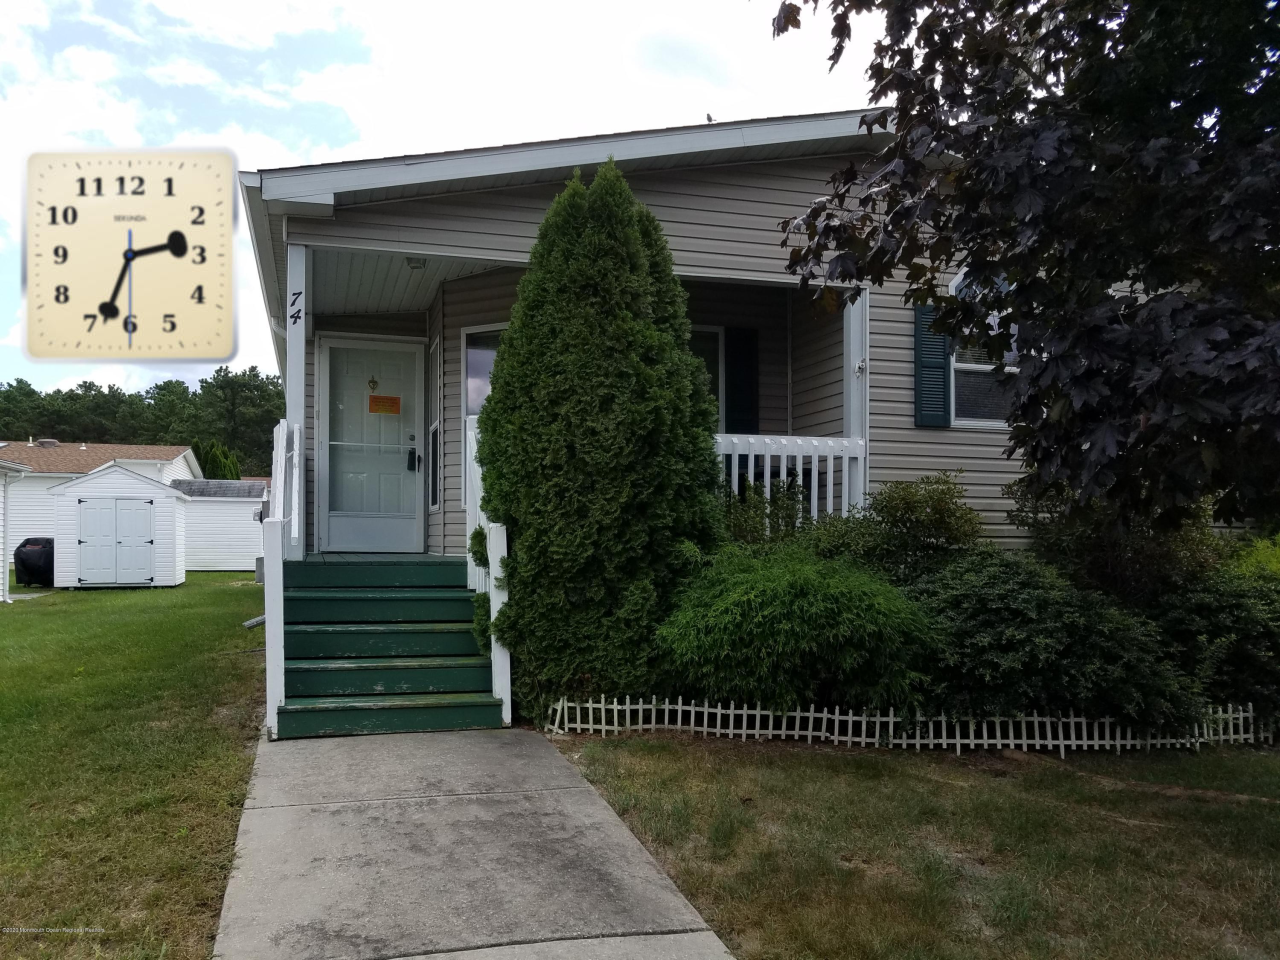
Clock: 2 h 33 min 30 s
